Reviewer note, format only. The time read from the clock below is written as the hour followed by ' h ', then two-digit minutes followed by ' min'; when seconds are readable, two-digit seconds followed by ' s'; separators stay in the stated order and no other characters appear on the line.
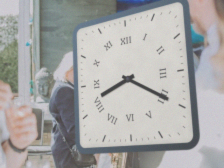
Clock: 8 h 20 min
